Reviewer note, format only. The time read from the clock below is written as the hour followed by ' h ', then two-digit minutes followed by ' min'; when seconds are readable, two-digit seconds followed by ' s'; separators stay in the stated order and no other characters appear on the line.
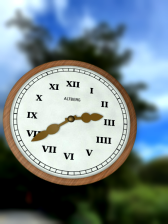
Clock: 2 h 39 min
